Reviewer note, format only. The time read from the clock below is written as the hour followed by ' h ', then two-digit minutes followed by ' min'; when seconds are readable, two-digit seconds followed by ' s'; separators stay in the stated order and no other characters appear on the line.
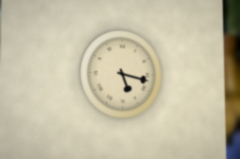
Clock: 5 h 17 min
